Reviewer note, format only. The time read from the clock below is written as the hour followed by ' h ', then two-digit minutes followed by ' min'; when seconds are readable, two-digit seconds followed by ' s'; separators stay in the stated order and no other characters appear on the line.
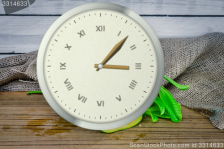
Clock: 3 h 07 min
